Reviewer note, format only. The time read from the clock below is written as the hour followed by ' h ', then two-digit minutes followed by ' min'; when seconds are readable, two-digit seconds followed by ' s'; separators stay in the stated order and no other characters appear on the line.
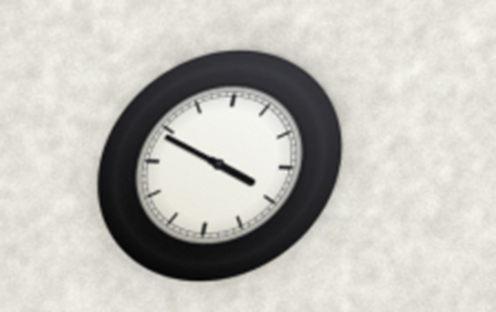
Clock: 3 h 49 min
